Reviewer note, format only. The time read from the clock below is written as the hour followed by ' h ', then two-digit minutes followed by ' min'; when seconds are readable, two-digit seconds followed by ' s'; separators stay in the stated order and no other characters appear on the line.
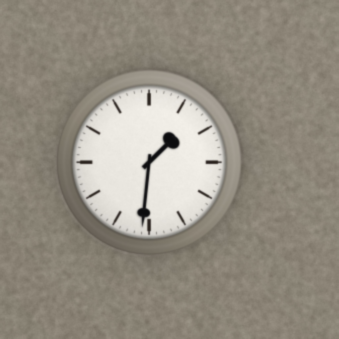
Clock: 1 h 31 min
